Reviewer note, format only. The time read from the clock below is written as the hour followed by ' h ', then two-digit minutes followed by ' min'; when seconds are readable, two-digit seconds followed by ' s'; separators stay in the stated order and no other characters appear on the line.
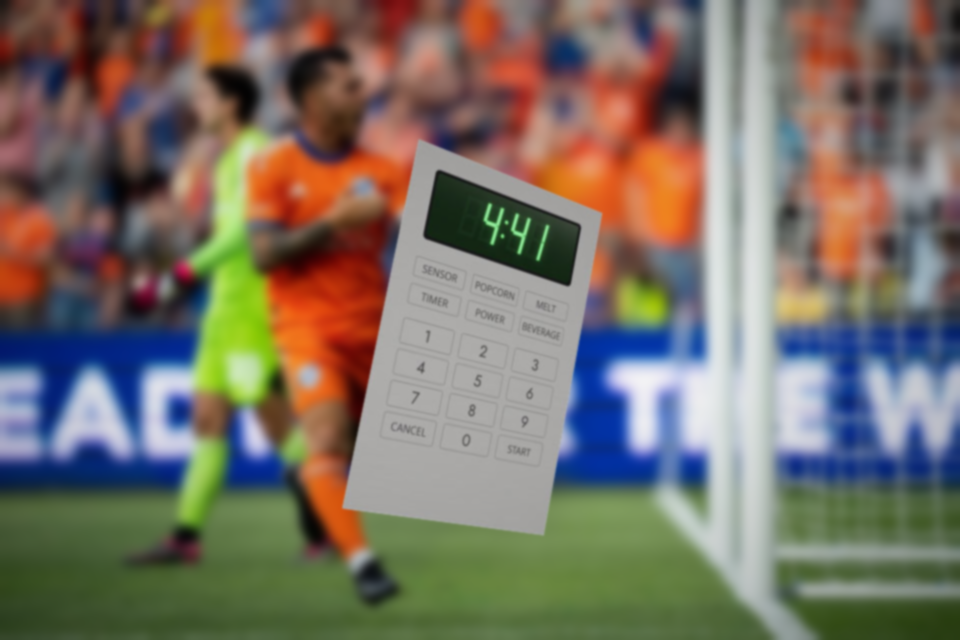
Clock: 4 h 41 min
